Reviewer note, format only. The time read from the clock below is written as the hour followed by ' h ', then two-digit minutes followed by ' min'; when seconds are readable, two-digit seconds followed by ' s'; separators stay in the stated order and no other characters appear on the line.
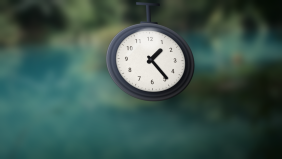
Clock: 1 h 24 min
